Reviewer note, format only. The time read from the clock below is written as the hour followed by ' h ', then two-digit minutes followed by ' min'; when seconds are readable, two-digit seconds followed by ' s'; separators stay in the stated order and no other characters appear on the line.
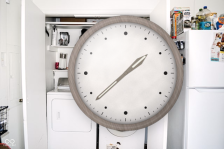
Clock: 1 h 38 min
